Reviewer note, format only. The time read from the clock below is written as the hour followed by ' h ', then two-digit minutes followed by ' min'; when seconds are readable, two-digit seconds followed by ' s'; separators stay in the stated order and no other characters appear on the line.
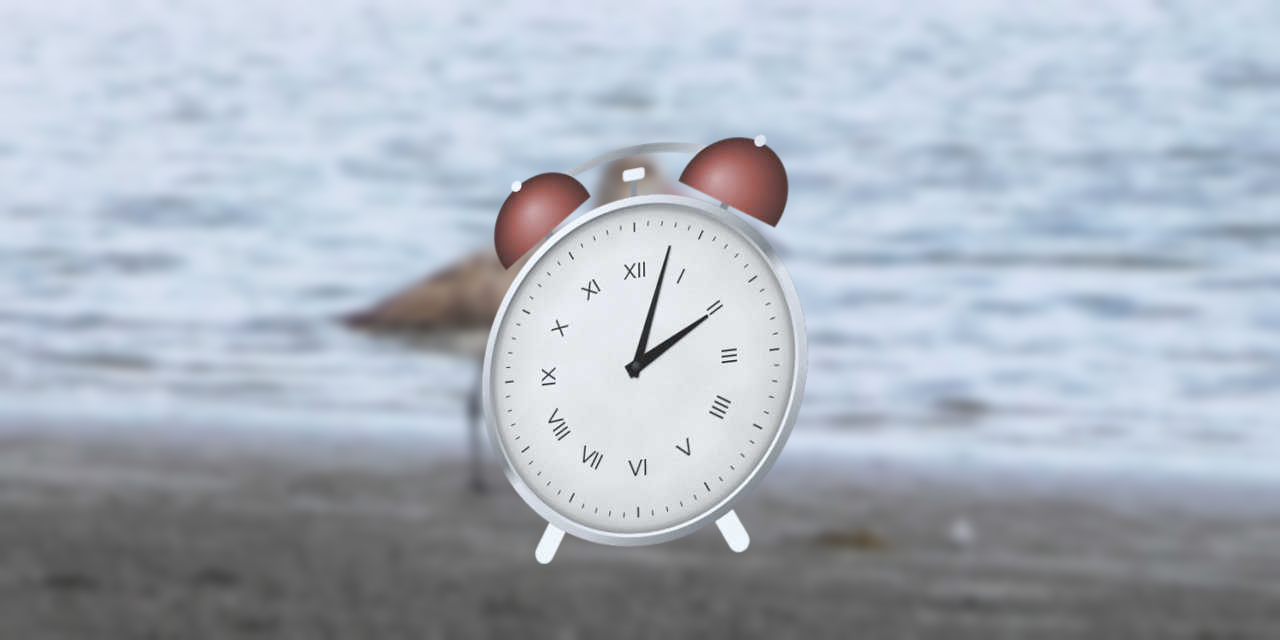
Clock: 2 h 03 min
